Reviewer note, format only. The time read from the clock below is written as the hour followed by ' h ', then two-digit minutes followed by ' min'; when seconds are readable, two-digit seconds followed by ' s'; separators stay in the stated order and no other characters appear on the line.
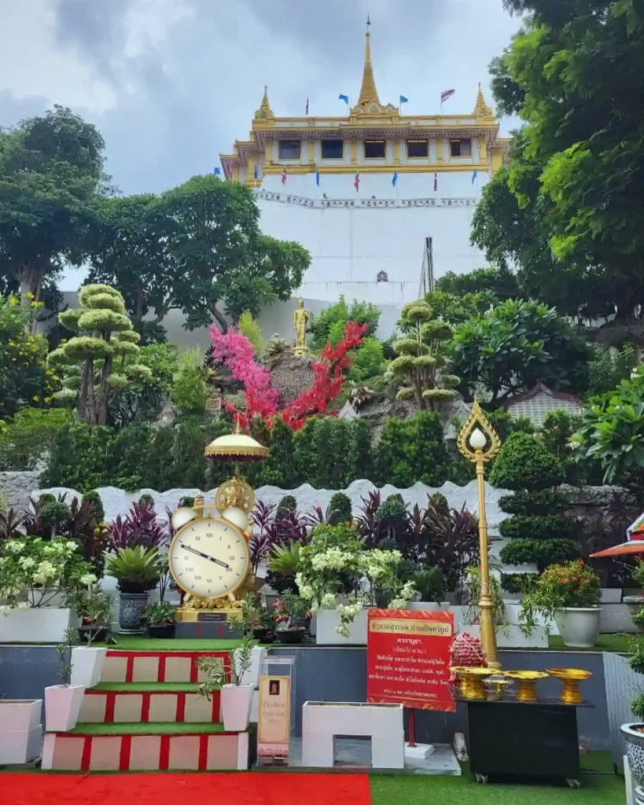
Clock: 3 h 49 min
